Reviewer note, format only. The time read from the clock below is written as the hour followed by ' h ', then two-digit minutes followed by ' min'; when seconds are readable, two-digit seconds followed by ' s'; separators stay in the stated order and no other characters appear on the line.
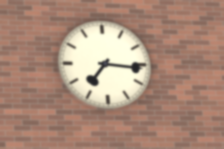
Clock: 7 h 16 min
